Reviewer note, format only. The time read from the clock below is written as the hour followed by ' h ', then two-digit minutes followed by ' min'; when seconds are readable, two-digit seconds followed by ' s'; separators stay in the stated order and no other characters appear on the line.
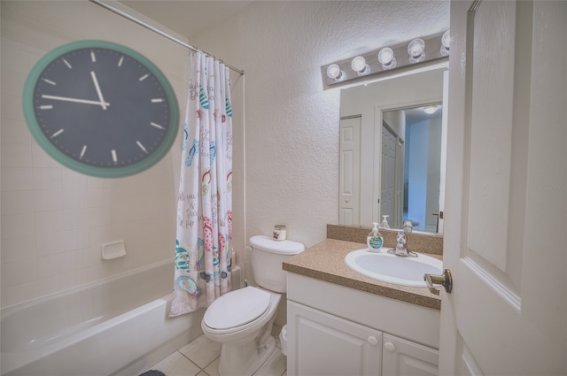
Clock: 11 h 47 min
